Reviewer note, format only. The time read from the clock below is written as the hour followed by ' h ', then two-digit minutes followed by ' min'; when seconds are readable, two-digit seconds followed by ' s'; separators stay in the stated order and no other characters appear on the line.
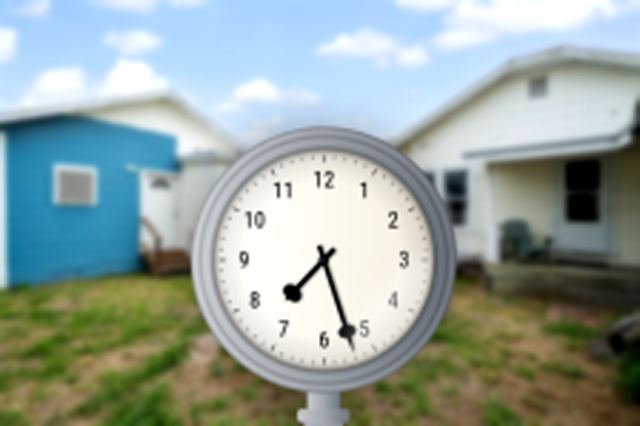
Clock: 7 h 27 min
